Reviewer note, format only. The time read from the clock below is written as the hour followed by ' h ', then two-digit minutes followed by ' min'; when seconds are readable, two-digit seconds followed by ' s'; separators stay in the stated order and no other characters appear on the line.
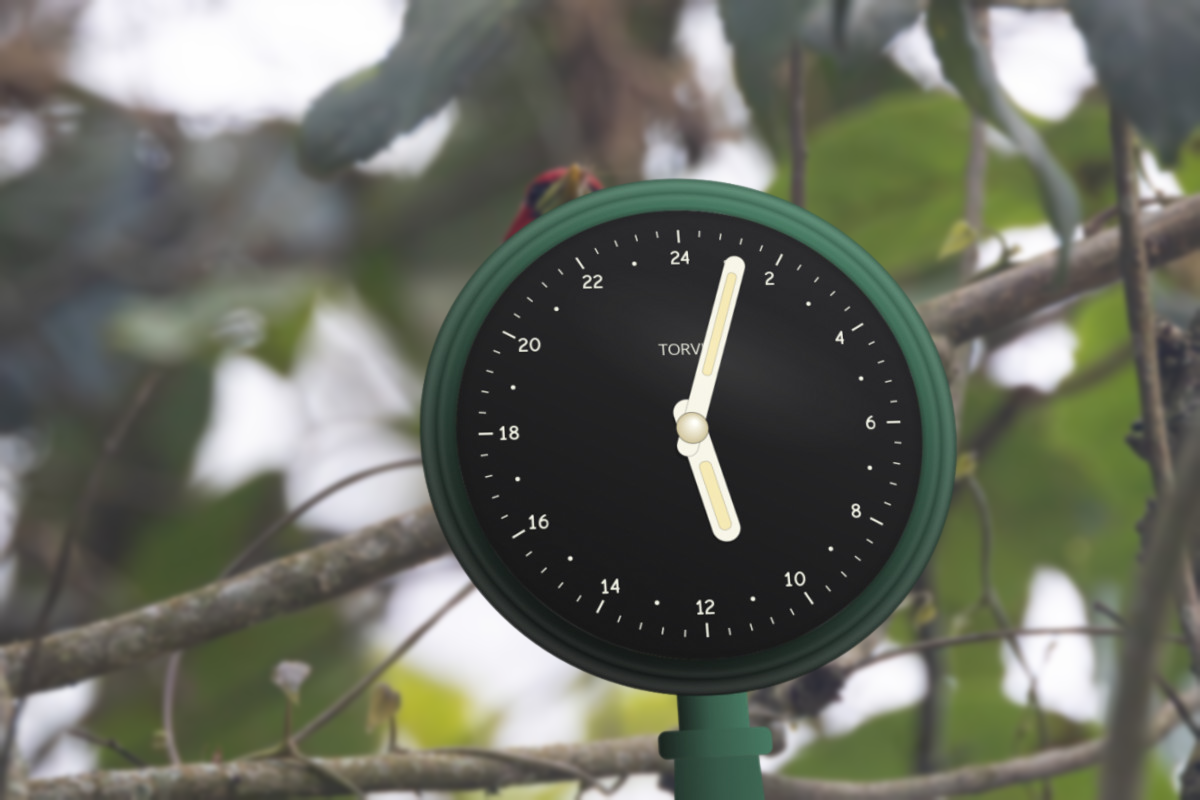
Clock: 11 h 03 min
